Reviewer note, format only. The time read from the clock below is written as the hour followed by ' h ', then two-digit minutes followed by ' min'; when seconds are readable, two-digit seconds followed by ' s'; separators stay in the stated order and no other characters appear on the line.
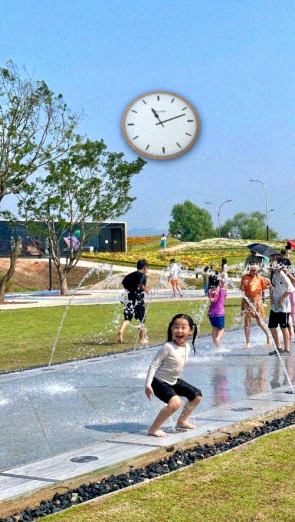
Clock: 11 h 12 min
